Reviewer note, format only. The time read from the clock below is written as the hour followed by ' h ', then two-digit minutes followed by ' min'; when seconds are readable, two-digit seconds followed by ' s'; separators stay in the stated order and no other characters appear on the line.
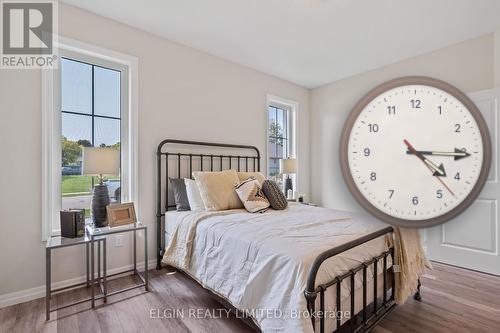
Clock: 4 h 15 min 23 s
